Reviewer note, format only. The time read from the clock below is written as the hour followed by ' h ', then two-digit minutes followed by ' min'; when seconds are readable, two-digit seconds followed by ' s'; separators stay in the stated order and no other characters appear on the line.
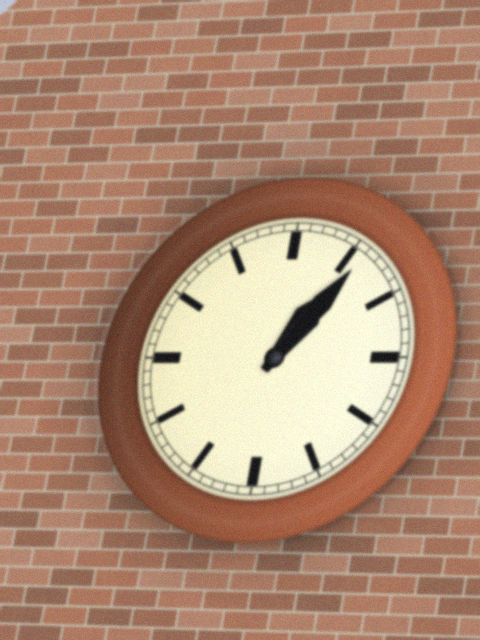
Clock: 1 h 06 min
